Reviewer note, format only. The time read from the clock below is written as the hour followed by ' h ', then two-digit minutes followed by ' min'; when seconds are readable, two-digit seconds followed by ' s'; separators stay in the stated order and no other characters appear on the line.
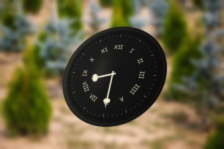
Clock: 8 h 30 min
